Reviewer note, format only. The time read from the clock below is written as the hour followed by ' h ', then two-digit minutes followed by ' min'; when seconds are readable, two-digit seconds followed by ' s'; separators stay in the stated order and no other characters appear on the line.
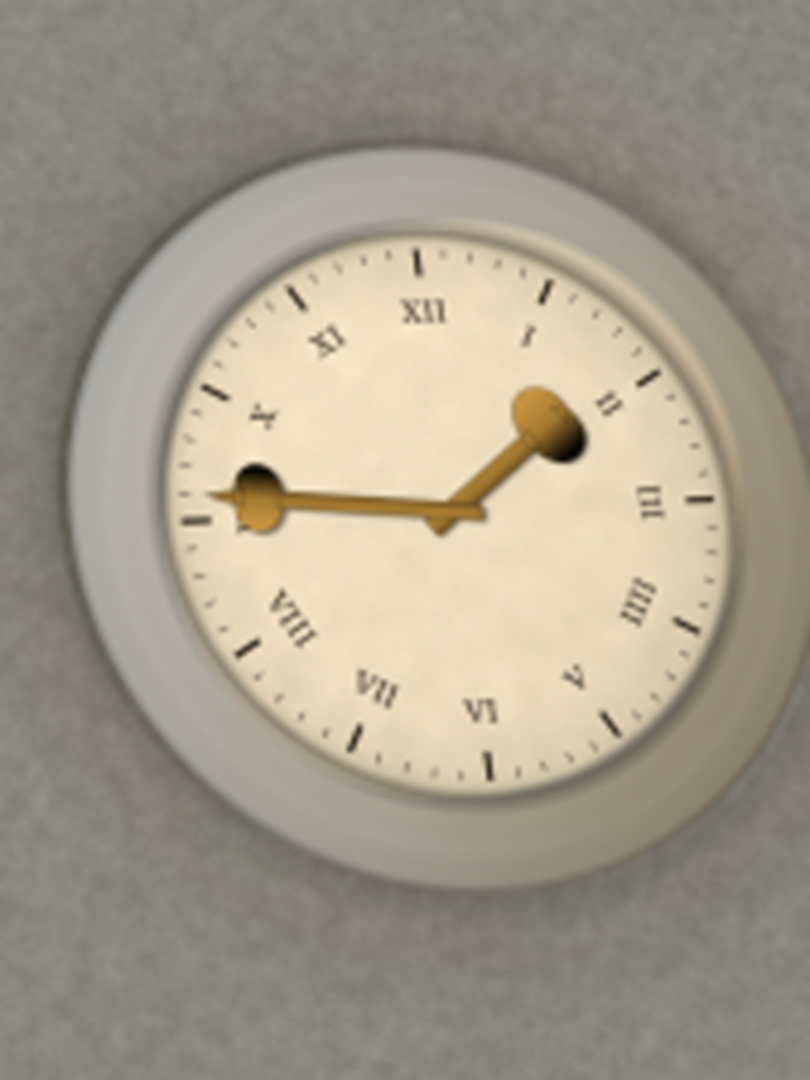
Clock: 1 h 46 min
